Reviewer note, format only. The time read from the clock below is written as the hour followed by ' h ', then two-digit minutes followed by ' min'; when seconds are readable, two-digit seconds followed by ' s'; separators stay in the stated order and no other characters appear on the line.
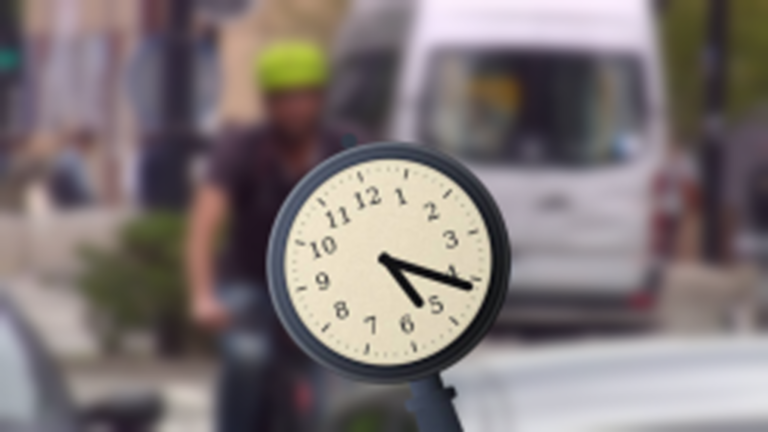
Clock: 5 h 21 min
